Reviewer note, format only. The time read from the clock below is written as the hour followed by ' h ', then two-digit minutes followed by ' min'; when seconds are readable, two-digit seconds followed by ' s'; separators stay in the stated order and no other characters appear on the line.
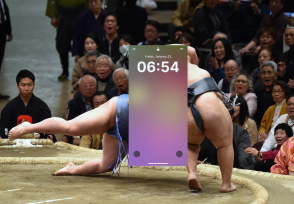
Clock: 6 h 54 min
